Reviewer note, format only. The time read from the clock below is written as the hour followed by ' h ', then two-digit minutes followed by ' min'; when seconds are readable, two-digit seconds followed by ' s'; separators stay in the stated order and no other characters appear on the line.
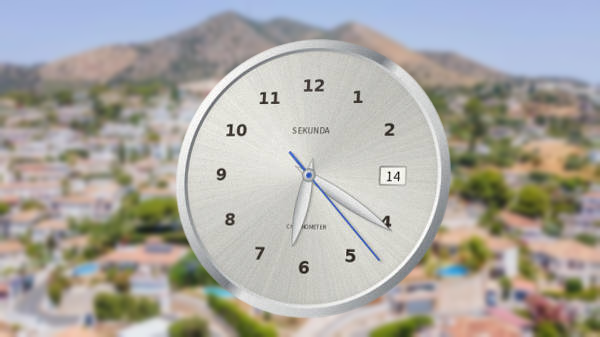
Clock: 6 h 20 min 23 s
